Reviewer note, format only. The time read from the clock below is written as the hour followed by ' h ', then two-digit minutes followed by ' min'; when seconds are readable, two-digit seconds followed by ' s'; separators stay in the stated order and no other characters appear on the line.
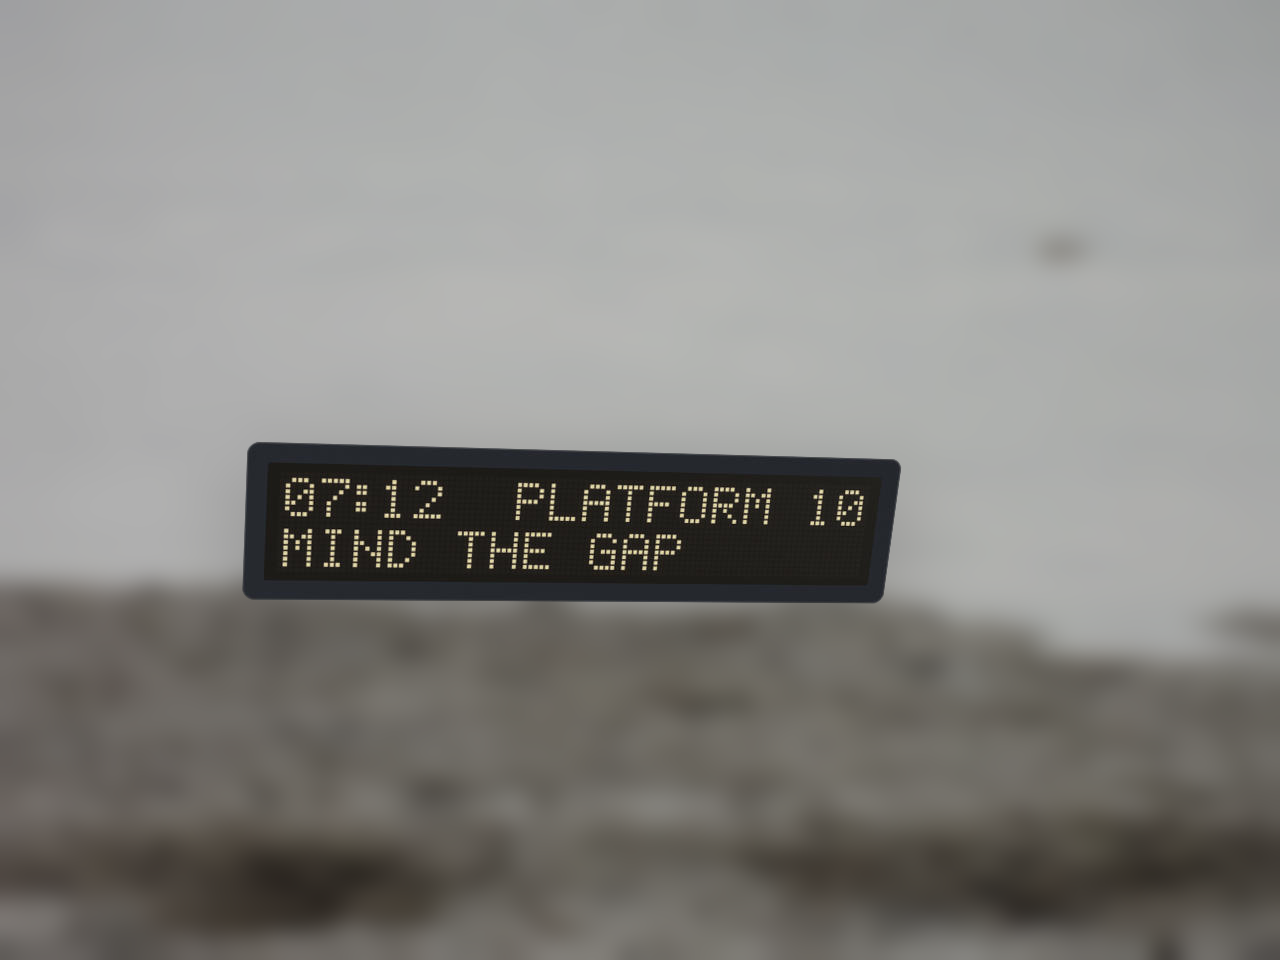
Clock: 7 h 12 min
